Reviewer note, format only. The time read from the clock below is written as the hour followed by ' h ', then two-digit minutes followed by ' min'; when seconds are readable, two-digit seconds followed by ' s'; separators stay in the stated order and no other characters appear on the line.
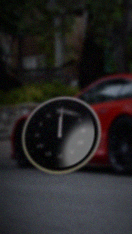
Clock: 12 h 01 min
